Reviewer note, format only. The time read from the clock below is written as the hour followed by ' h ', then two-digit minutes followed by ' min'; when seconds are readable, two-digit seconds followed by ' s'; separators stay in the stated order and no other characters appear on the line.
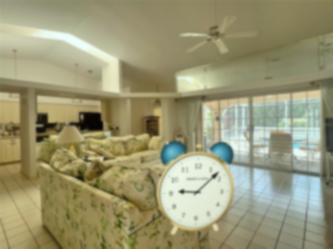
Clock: 9 h 08 min
